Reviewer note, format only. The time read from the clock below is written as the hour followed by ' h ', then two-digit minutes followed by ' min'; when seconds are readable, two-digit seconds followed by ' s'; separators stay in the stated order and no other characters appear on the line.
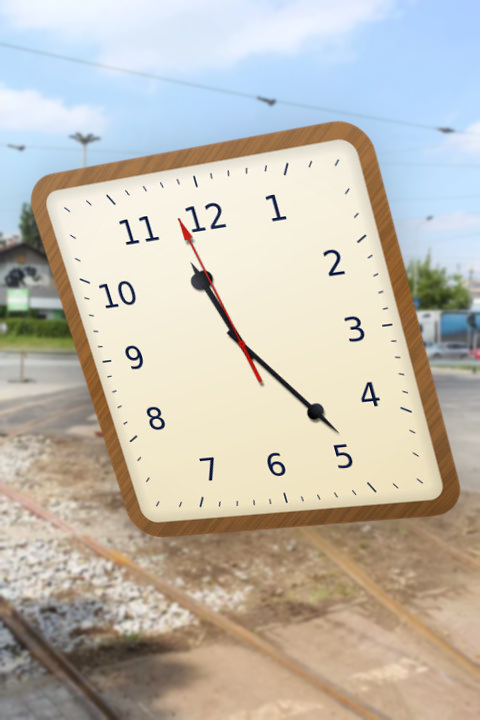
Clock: 11 h 23 min 58 s
